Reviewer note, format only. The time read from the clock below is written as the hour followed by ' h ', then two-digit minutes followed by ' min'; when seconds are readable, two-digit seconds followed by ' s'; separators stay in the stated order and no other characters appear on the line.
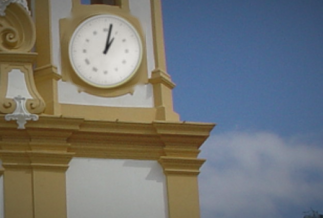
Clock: 1 h 02 min
